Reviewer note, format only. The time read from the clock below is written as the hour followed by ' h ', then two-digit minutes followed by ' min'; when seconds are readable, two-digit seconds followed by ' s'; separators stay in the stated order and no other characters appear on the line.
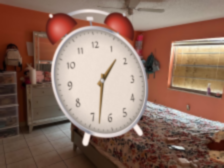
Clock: 1 h 33 min
